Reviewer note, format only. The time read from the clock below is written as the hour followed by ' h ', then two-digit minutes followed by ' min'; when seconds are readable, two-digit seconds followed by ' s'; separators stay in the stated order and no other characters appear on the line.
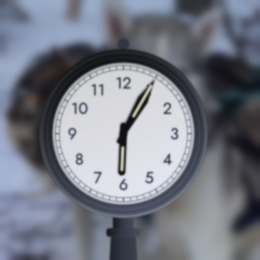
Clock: 6 h 05 min
